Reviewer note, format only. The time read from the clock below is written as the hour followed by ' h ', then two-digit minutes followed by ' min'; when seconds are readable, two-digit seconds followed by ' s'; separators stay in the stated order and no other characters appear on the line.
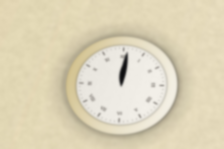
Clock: 12 h 01 min
